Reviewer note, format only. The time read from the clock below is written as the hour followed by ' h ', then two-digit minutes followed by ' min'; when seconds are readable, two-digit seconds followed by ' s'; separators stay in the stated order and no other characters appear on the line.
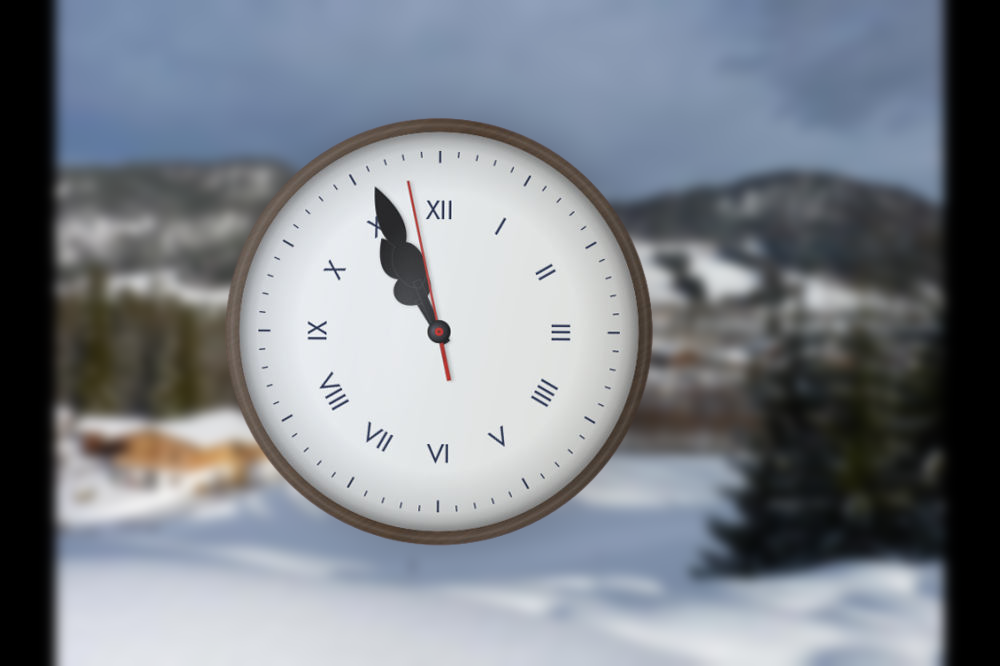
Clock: 10 h 55 min 58 s
